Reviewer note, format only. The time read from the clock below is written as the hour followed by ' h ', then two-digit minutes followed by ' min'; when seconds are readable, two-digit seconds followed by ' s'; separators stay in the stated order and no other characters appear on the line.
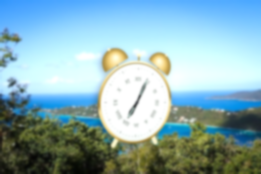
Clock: 7 h 04 min
